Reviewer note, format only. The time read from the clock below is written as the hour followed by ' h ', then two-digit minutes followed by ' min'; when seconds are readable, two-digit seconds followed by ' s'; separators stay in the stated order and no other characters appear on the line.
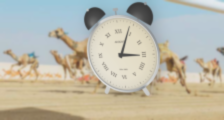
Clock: 3 h 04 min
